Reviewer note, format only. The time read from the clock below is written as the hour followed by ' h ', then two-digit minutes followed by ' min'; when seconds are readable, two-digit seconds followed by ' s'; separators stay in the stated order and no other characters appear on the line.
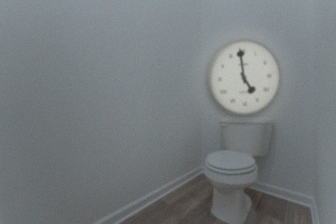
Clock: 4 h 59 min
